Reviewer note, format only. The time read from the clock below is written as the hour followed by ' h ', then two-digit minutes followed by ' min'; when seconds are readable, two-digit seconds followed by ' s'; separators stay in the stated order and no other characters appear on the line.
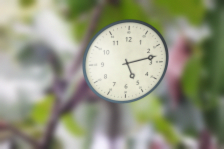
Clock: 5 h 13 min
